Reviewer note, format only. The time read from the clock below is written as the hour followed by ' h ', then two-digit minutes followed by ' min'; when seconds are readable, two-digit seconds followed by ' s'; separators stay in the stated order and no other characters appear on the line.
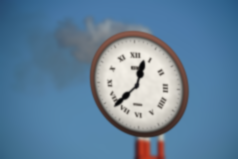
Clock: 12 h 38 min
